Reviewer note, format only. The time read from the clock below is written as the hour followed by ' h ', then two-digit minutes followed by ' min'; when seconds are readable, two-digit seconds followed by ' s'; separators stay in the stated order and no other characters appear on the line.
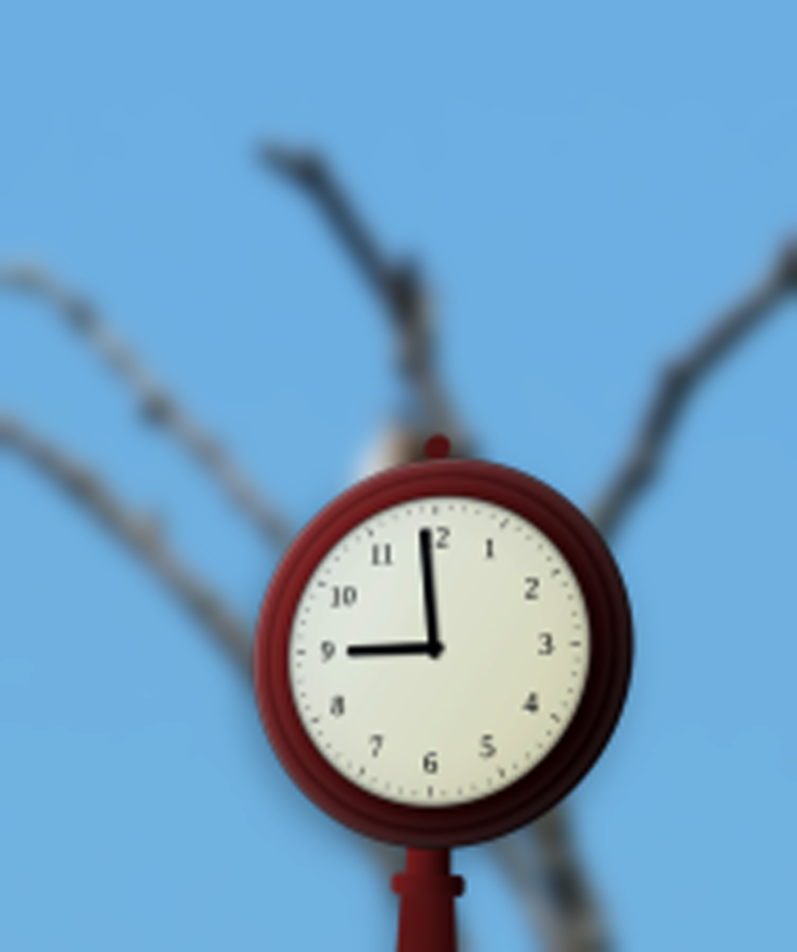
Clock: 8 h 59 min
